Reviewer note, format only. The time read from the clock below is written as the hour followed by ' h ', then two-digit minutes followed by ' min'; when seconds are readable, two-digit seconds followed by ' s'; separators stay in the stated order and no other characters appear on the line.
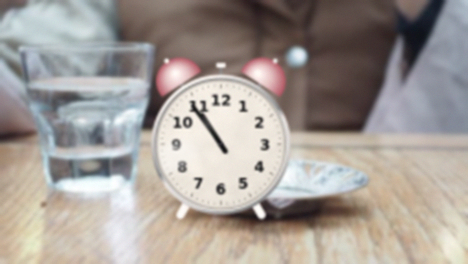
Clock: 10 h 54 min
